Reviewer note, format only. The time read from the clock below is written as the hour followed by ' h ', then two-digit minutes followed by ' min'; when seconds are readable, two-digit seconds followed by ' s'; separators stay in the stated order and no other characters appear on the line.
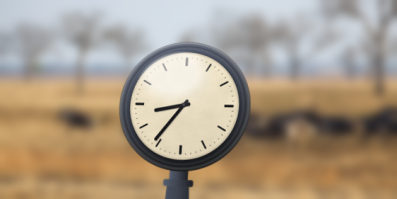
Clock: 8 h 36 min
